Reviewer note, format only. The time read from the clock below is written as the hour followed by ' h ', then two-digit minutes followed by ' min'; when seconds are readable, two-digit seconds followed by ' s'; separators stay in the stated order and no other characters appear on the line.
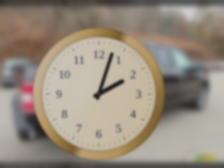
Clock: 2 h 03 min
